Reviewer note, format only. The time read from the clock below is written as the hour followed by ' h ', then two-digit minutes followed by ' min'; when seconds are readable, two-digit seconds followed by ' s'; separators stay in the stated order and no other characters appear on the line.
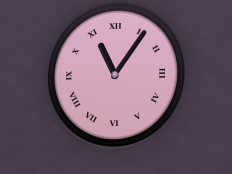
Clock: 11 h 06 min
